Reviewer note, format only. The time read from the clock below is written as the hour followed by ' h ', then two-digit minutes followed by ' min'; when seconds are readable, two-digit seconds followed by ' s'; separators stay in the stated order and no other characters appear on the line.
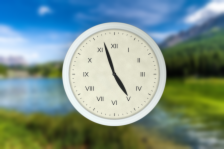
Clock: 4 h 57 min
